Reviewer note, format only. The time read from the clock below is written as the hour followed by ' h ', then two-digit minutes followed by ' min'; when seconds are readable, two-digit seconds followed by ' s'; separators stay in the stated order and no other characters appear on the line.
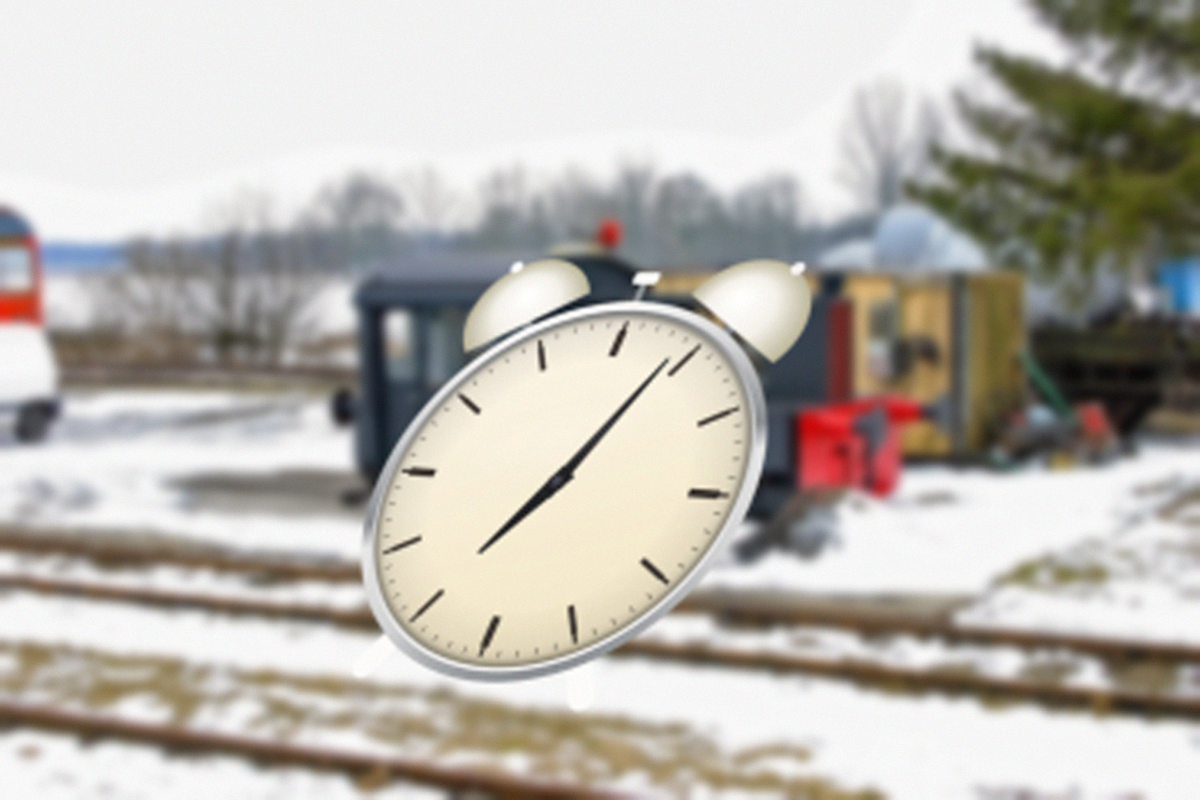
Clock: 7 h 04 min
